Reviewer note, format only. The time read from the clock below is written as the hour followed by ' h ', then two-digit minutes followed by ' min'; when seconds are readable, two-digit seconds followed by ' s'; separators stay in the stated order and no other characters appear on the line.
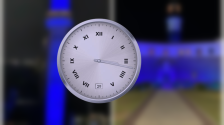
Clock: 3 h 17 min
